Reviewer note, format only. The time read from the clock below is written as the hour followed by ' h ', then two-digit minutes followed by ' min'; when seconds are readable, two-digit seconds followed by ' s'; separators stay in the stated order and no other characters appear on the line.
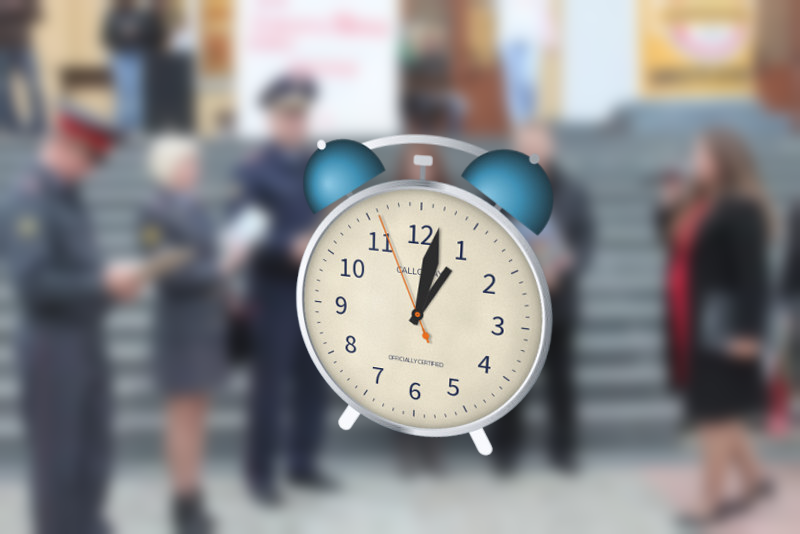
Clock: 1 h 01 min 56 s
